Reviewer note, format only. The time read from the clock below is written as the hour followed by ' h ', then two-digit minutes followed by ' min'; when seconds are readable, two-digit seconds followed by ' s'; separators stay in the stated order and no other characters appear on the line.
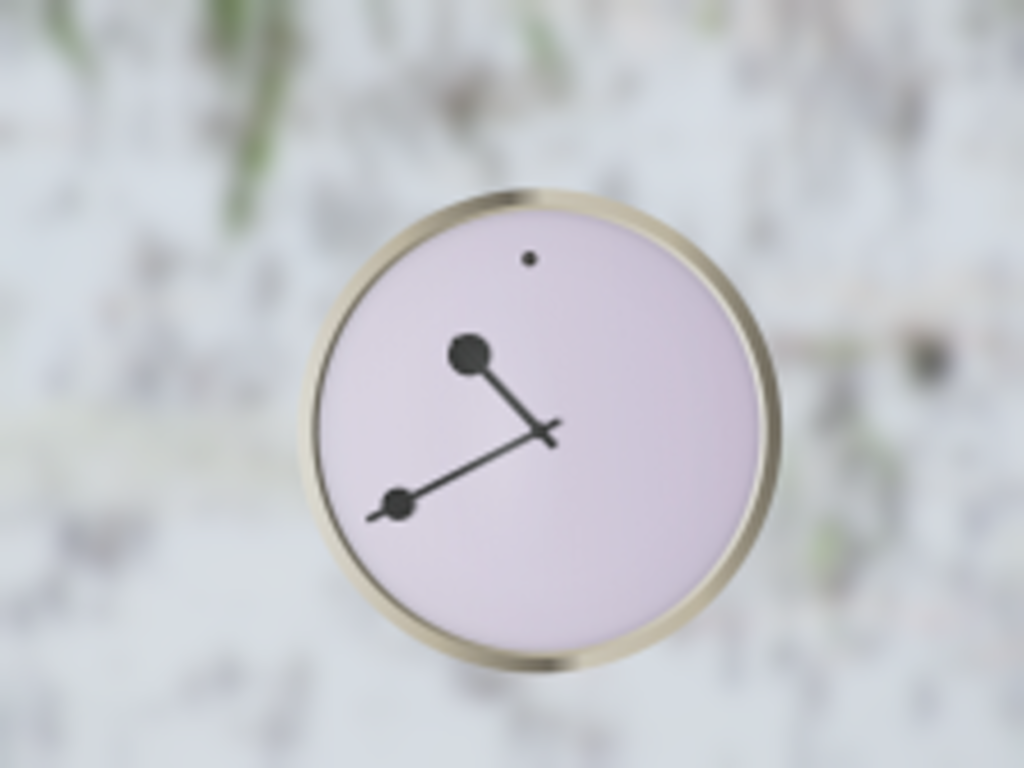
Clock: 10 h 41 min
